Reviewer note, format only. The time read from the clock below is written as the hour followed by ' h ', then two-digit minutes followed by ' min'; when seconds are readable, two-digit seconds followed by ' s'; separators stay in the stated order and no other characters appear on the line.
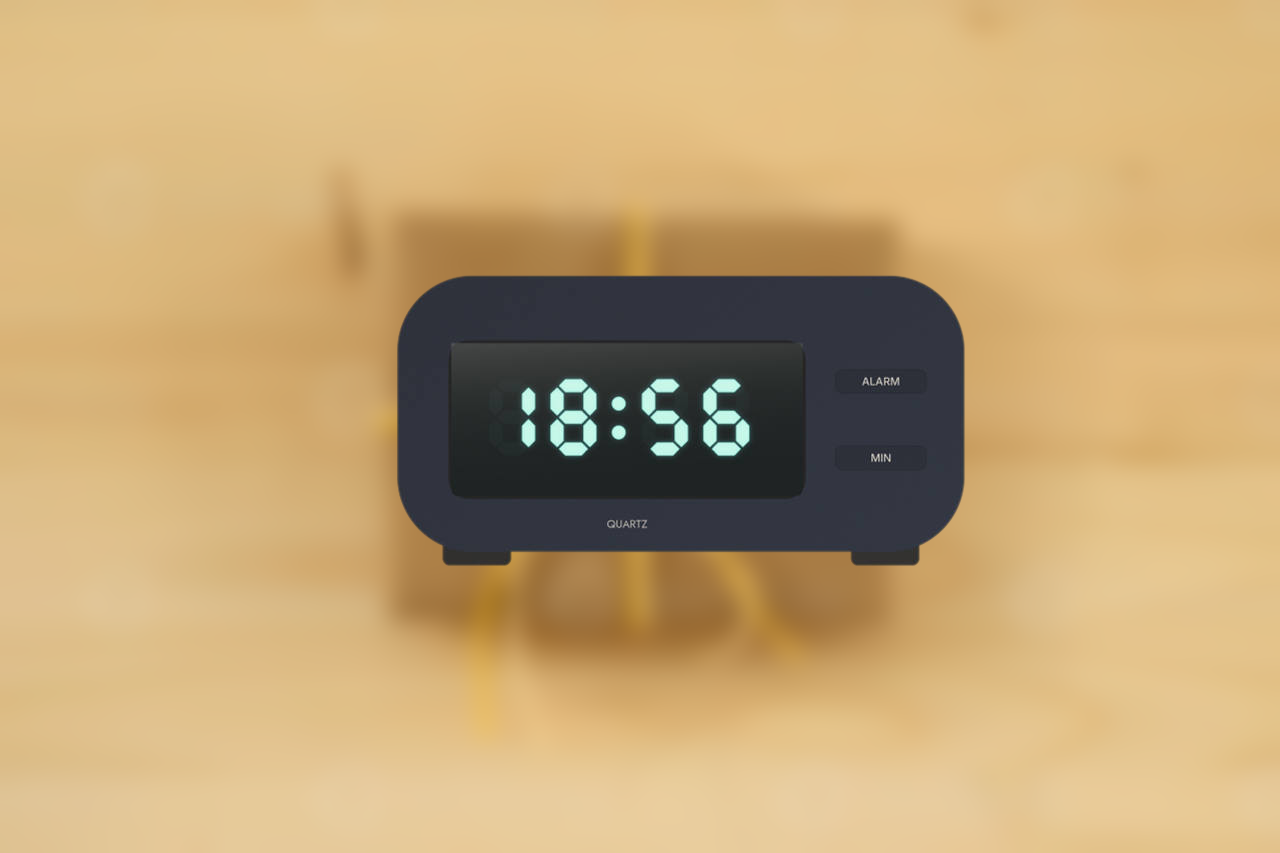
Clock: 18 h 56 min
